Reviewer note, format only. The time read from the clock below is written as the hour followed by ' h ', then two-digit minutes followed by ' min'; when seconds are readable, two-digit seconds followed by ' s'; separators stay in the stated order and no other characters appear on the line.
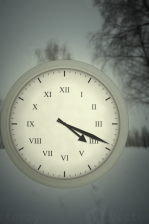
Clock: 4 h 19 min
